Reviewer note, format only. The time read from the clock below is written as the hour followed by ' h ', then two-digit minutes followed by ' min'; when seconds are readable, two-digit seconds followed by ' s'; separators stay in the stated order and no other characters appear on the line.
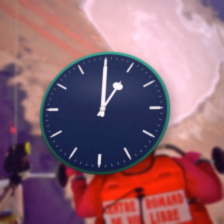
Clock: 1 h 00 min
